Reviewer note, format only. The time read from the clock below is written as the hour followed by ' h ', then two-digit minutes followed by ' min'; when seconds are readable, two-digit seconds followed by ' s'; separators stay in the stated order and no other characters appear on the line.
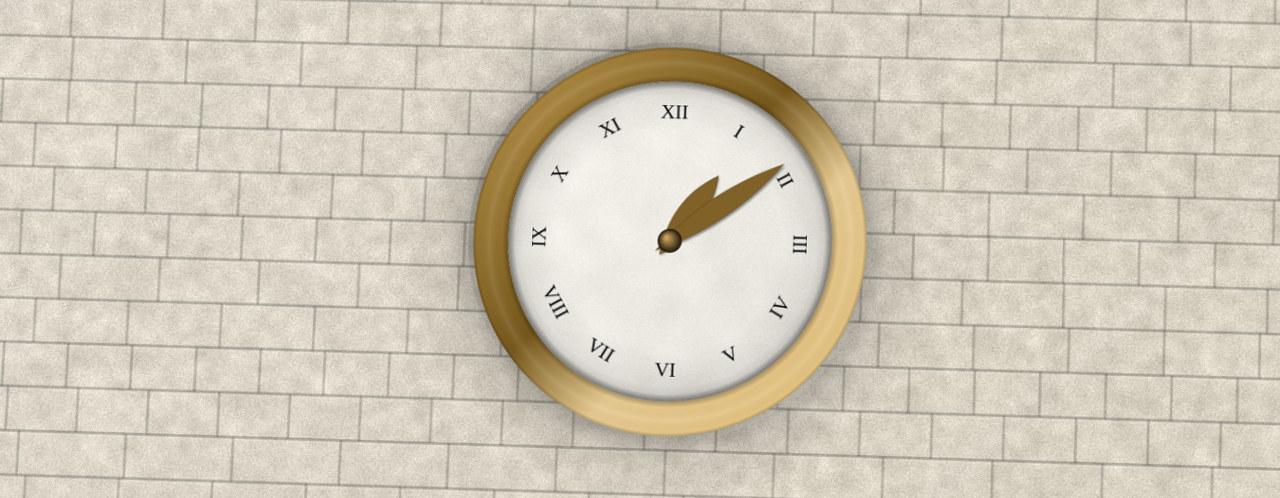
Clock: 1 h 09 min
